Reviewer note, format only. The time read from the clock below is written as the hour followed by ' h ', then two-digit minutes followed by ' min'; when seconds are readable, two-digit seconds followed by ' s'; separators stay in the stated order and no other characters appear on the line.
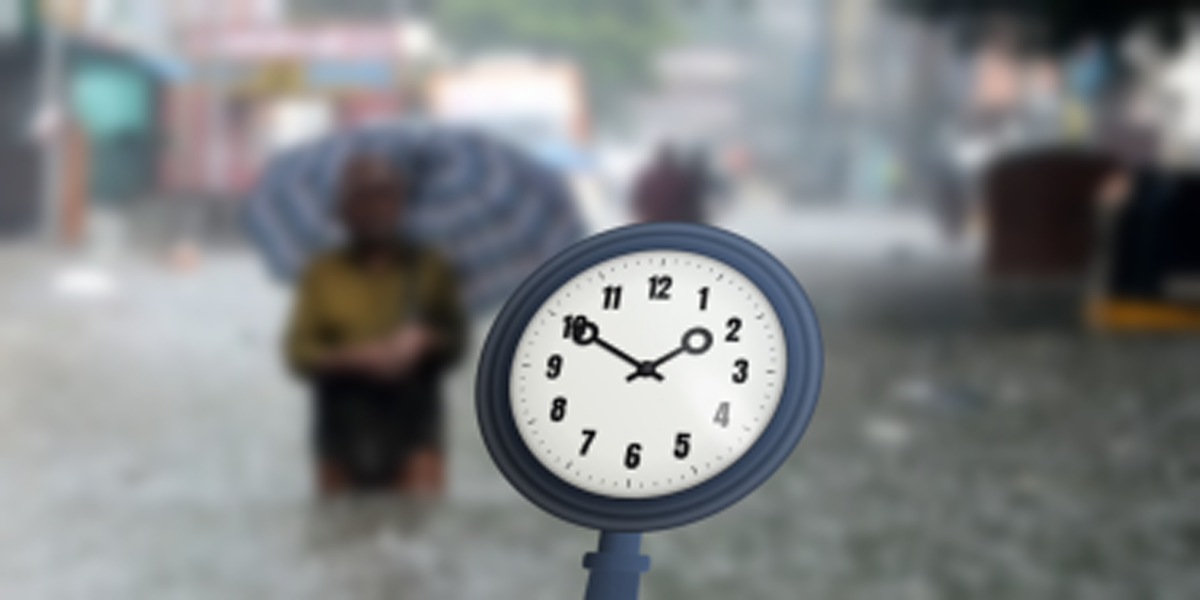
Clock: 1 h 50 min
